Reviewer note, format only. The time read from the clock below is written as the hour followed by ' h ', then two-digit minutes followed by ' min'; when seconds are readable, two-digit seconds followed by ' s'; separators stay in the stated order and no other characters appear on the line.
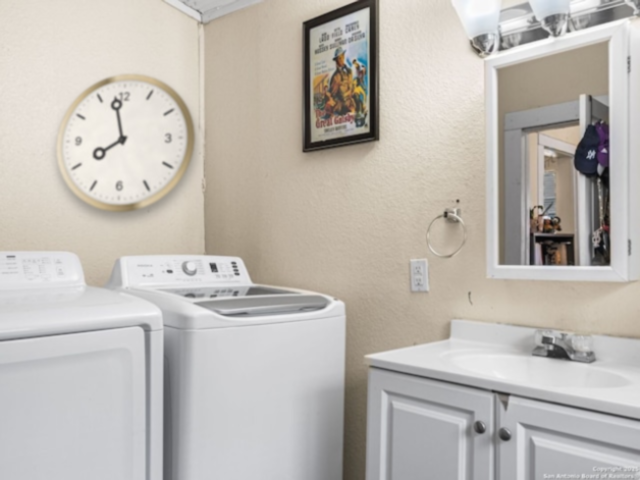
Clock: 7 h 58 min
